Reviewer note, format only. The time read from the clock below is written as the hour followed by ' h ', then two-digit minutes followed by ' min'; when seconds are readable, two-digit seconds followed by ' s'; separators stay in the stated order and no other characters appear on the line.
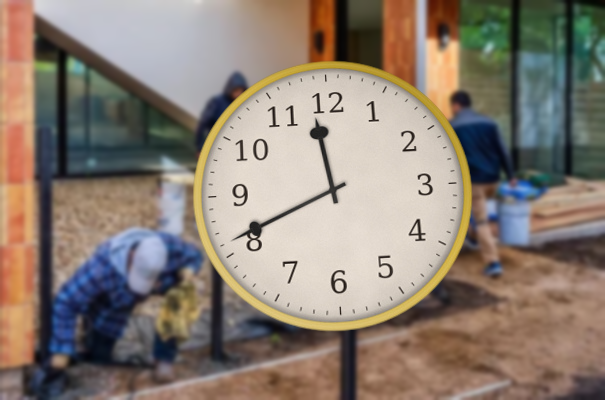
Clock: 11 h 41 min
